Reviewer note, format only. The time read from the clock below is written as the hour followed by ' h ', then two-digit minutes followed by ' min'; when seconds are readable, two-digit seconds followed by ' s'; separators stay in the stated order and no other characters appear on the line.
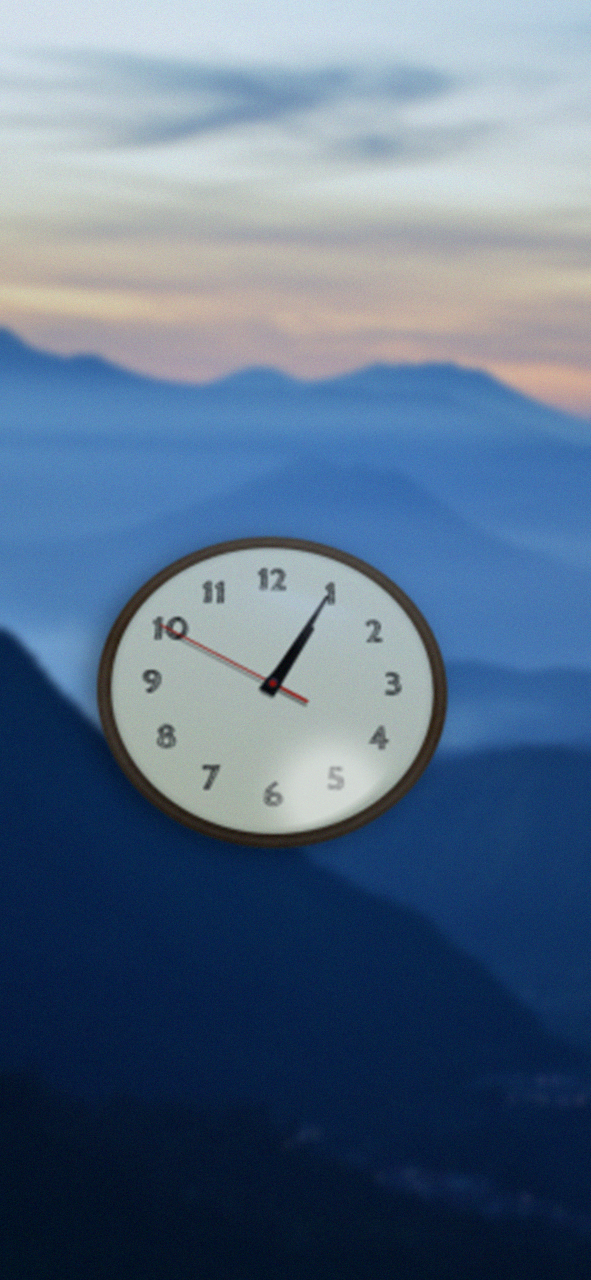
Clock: 1 h 04 min 50 s
